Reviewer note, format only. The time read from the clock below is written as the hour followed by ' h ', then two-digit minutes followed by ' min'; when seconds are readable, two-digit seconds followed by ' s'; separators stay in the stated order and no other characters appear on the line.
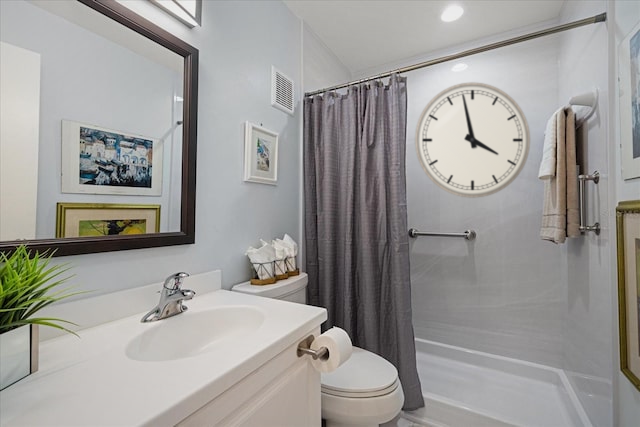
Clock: 3 h 58 min
